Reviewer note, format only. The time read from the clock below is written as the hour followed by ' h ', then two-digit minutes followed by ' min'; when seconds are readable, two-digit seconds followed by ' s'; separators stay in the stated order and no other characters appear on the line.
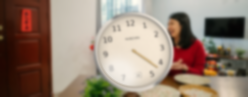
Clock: 4 h 22 min
